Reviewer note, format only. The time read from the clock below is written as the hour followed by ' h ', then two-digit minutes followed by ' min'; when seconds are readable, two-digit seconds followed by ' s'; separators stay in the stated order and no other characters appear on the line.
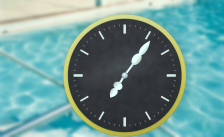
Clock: 7 h 06 min
